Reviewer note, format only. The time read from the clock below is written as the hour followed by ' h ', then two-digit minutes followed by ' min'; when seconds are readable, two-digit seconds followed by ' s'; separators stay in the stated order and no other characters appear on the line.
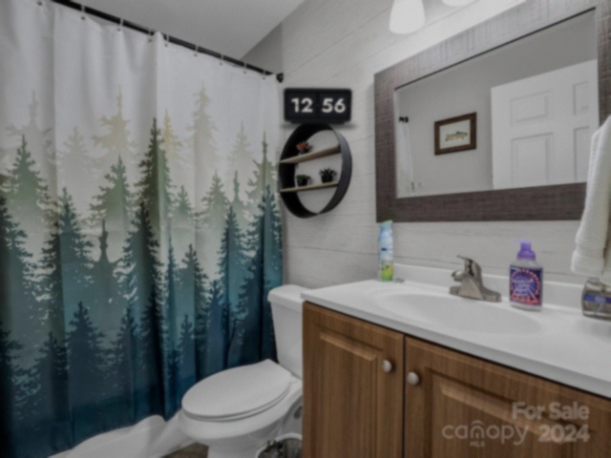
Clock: 12 h 56 min
